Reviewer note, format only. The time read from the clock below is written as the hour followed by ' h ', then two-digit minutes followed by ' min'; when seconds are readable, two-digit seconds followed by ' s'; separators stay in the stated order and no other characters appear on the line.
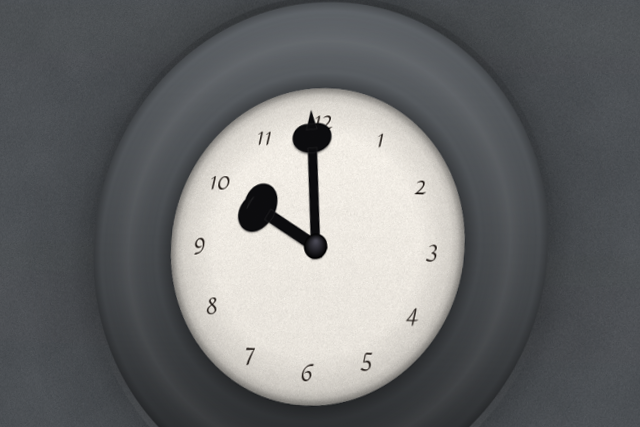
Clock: 9 h 59 min
